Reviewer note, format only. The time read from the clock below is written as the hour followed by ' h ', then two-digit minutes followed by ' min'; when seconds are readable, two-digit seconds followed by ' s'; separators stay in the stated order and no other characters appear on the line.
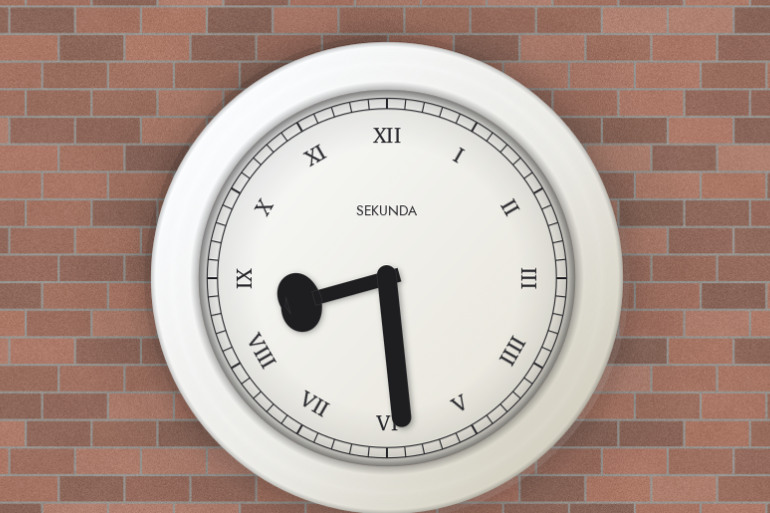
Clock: 8 h 29 min
